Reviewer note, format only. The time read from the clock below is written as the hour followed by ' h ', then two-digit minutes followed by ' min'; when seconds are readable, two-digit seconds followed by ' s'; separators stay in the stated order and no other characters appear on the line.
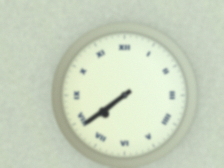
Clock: 7 h 39 min
